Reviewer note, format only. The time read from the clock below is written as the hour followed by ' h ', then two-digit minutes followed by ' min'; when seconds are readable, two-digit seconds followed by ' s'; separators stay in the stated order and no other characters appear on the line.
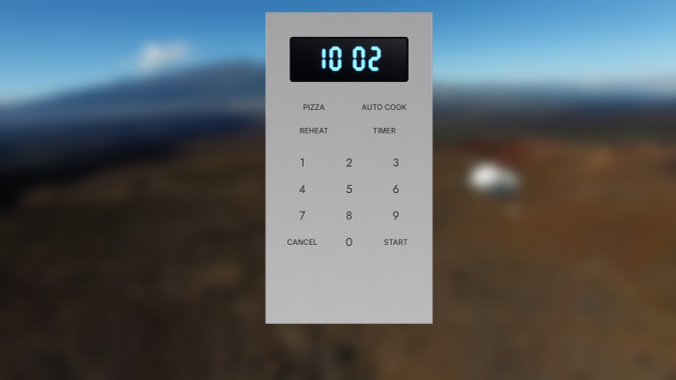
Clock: 10 h 02 min
